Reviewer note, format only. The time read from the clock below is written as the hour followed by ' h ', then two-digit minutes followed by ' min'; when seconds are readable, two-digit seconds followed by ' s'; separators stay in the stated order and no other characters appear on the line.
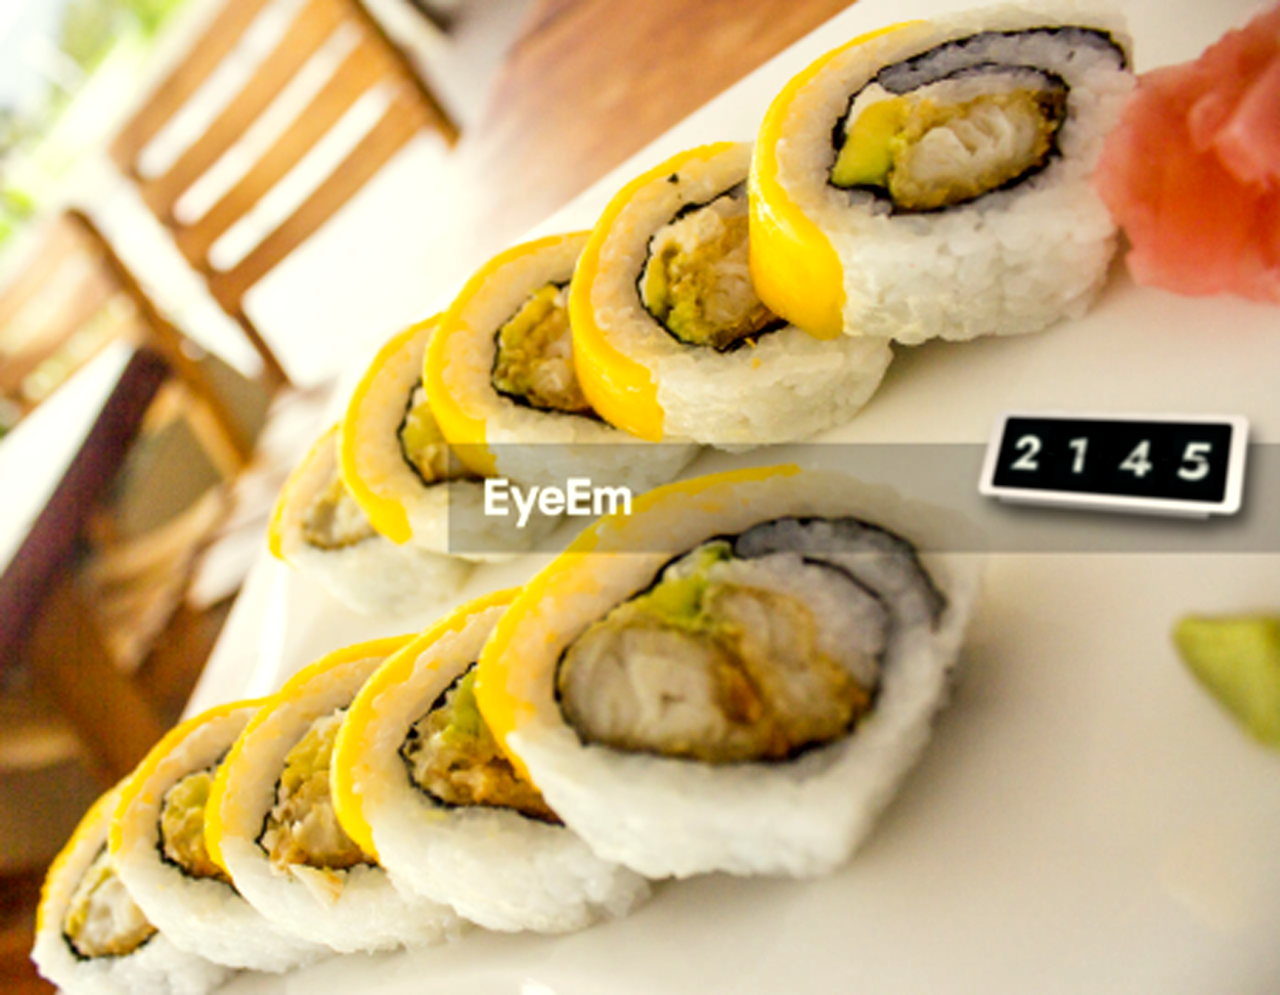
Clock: 21 h 45 min
